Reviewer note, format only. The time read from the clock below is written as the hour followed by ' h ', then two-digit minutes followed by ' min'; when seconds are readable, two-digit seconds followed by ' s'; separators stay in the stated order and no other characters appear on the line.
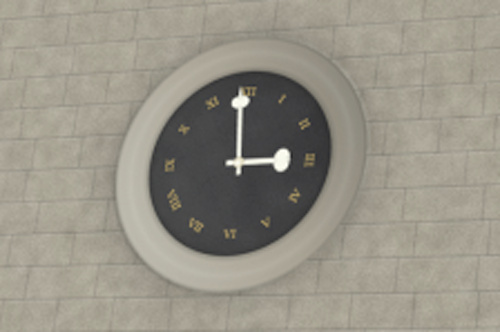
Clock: 2 h 59 min
